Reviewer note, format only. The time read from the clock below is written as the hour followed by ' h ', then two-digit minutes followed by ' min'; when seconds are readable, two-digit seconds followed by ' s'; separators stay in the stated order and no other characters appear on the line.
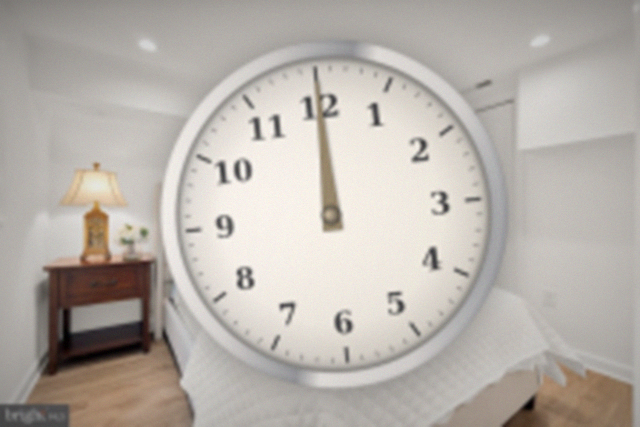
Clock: 12 h 00 min
